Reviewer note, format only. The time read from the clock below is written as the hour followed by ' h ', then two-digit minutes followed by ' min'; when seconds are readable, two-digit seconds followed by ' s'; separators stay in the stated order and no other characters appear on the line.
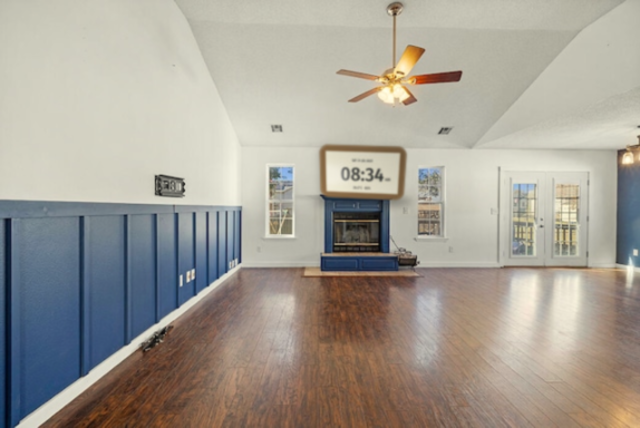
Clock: 8 h 34 min
